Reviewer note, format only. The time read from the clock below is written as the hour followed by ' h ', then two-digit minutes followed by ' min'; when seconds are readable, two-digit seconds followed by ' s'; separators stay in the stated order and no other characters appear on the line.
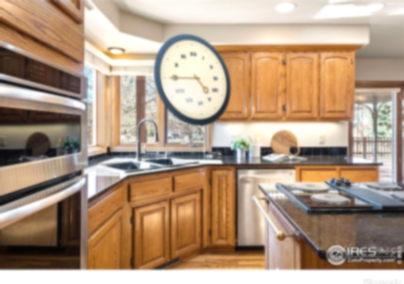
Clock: 4 h 45 min
